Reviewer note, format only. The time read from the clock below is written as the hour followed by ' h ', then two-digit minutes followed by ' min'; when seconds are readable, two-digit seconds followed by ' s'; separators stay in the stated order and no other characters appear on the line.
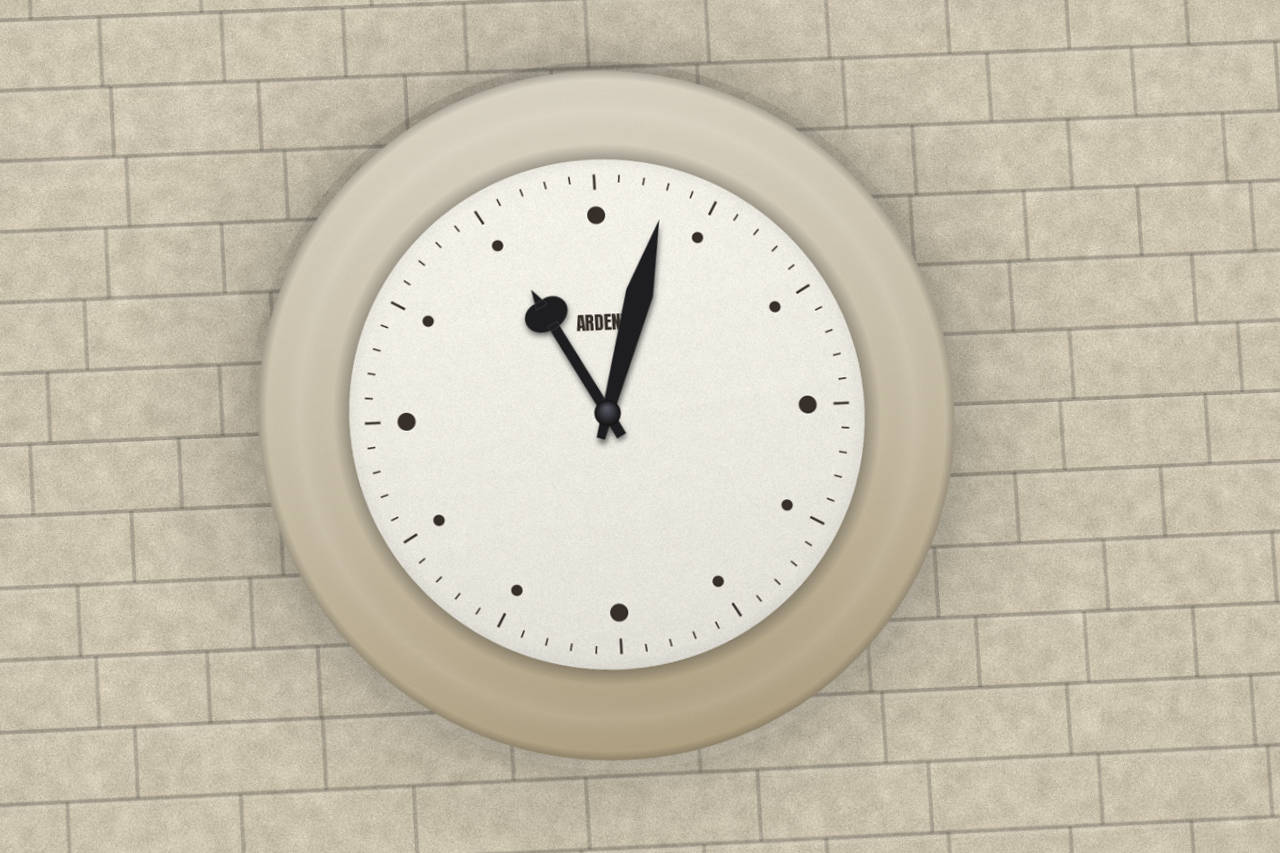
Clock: 11 h 03 min
